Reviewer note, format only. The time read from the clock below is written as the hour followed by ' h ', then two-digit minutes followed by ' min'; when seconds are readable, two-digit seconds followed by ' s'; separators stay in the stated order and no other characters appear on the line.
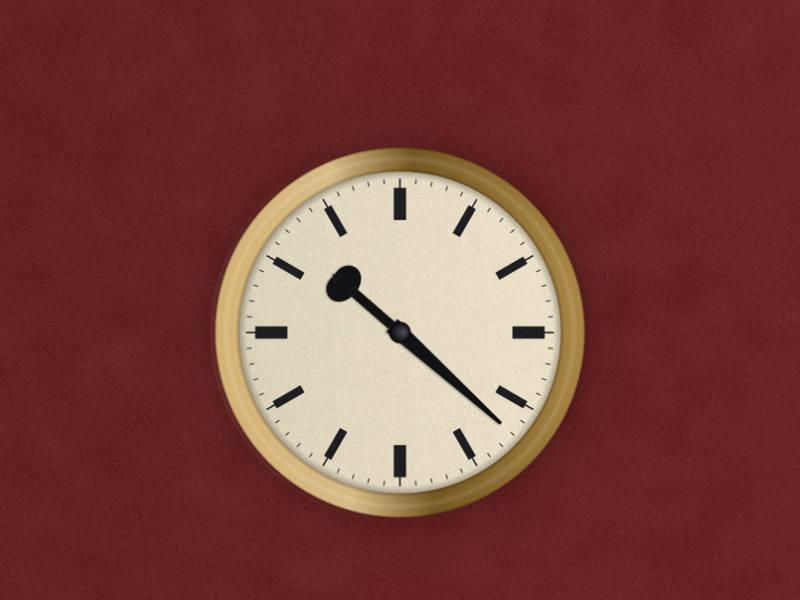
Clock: 10 h 22 min
